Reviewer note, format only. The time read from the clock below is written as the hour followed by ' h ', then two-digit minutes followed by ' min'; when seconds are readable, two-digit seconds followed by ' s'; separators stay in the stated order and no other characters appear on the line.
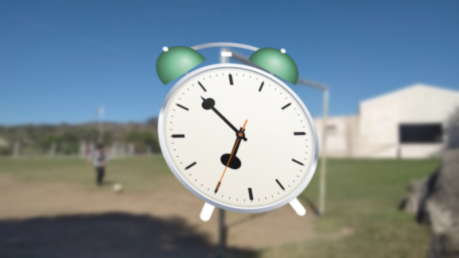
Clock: 6 h 53 min 35 s
